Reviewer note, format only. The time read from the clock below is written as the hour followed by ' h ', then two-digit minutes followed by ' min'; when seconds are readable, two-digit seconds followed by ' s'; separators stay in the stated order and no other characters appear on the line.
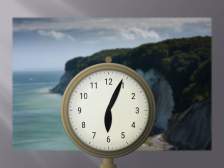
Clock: 6 h 04 min
